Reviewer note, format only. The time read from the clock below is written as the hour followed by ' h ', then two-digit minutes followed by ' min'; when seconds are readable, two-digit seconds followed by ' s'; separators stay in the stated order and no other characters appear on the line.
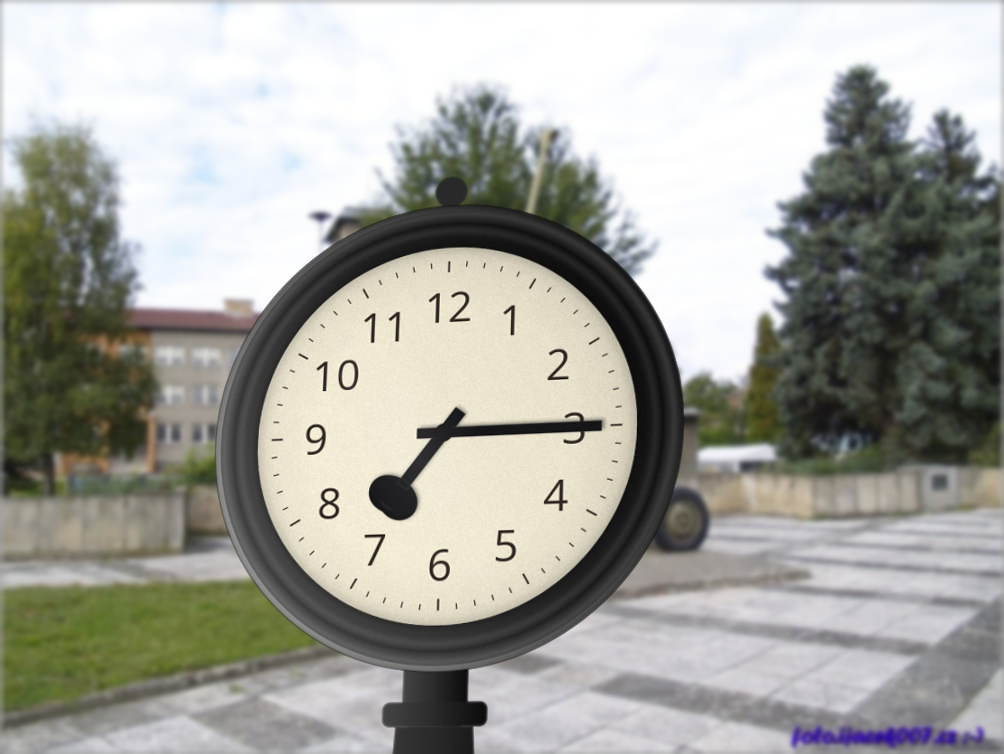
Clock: 7 h 15 min
